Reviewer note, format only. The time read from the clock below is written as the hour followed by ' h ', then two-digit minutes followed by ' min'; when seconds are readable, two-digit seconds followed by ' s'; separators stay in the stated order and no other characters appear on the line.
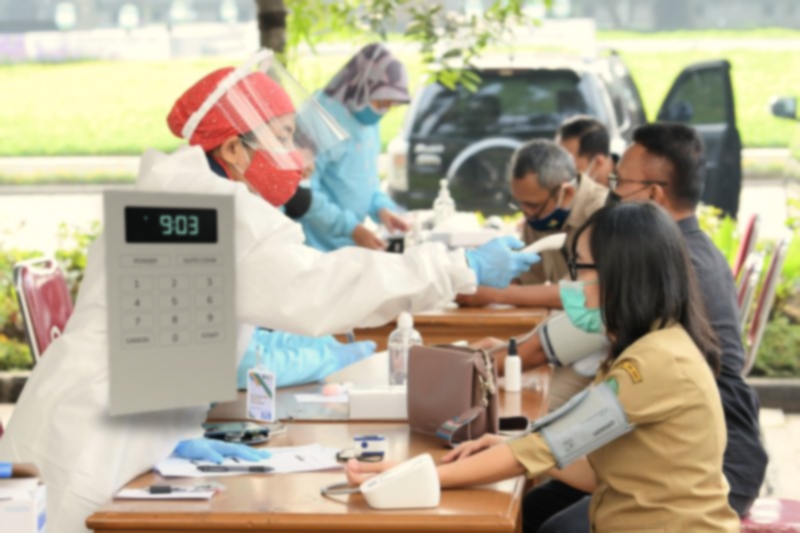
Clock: 9 h 03 min
